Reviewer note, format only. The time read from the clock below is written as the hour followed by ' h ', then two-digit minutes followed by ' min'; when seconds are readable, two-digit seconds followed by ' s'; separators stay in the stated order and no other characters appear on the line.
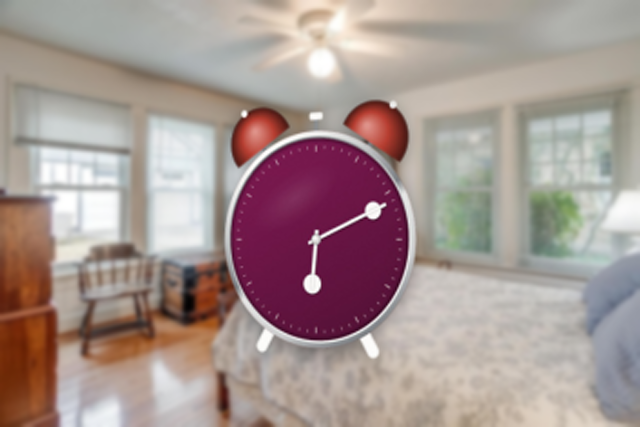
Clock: 6 h 11 min
